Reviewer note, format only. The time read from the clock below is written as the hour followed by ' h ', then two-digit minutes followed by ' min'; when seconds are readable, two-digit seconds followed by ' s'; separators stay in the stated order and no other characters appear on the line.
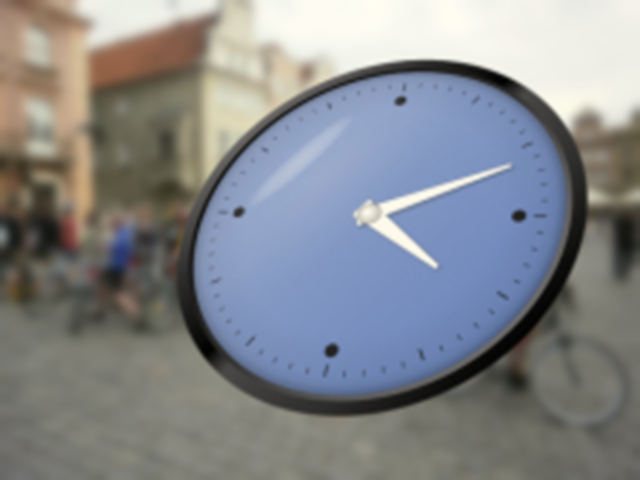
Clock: 4 h 11 min
